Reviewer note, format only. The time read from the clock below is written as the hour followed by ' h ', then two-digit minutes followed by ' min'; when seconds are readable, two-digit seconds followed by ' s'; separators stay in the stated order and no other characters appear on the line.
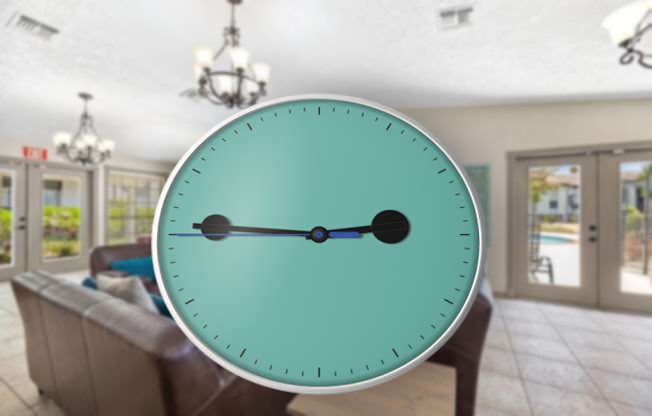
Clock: 2 h 45 min 45 s
